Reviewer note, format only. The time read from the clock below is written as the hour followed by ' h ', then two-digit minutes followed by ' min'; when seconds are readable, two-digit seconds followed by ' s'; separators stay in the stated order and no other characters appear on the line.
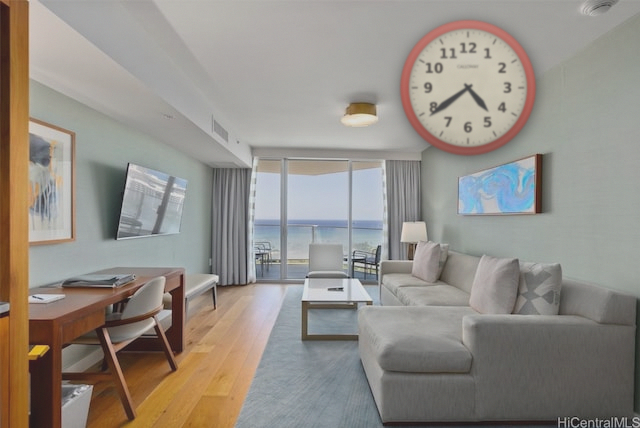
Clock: 4 h 39 min
